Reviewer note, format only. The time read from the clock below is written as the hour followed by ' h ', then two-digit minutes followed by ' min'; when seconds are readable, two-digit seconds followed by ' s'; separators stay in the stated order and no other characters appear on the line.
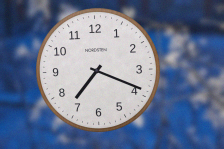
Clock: 7 h 19 min
